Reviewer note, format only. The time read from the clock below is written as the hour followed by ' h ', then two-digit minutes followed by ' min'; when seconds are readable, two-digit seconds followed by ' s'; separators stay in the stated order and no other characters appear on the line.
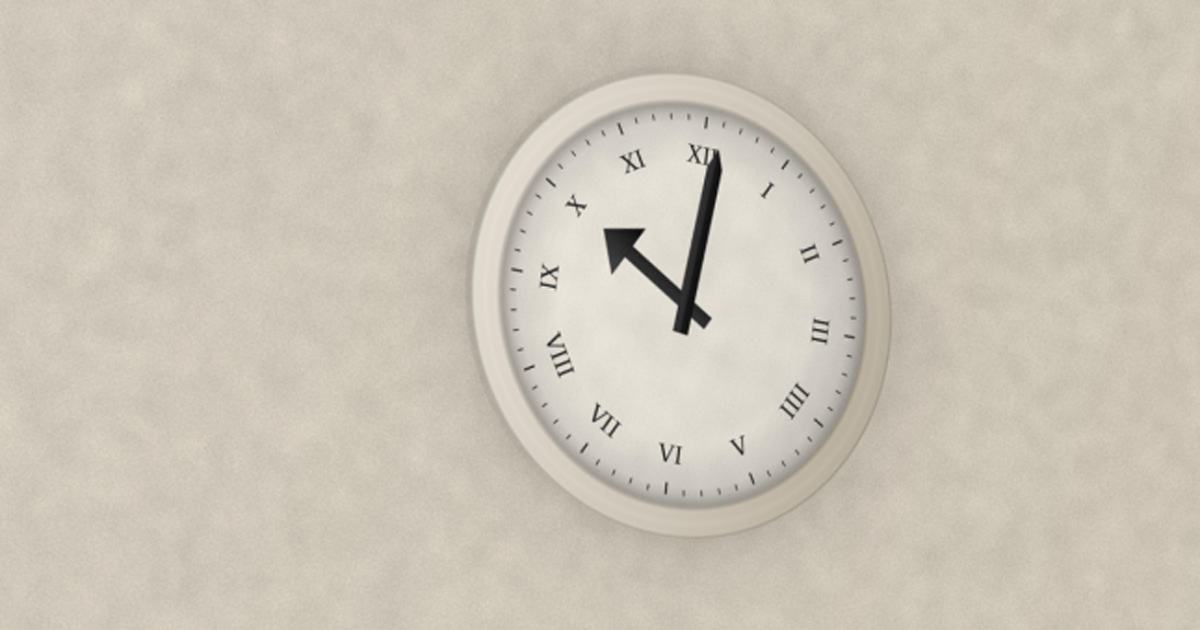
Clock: 10 h 01 min
